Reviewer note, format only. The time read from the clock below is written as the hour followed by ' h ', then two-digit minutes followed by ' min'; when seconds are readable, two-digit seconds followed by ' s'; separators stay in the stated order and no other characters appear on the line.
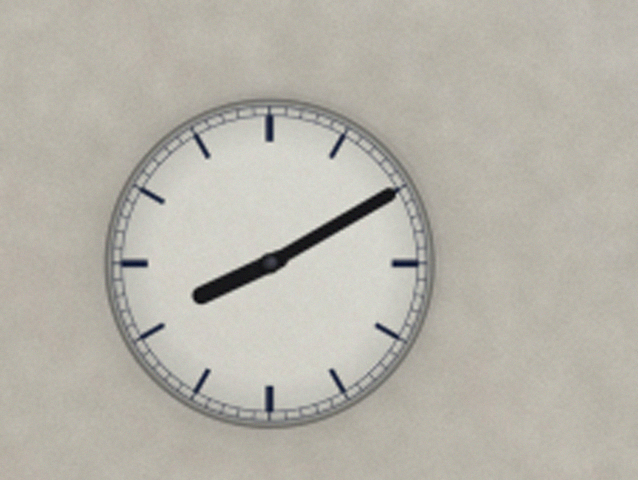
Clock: 8 h 10 min
